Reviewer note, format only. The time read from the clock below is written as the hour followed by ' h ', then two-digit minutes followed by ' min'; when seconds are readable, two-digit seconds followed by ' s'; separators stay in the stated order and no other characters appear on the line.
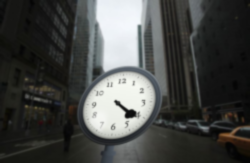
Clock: 4 h 21 min
